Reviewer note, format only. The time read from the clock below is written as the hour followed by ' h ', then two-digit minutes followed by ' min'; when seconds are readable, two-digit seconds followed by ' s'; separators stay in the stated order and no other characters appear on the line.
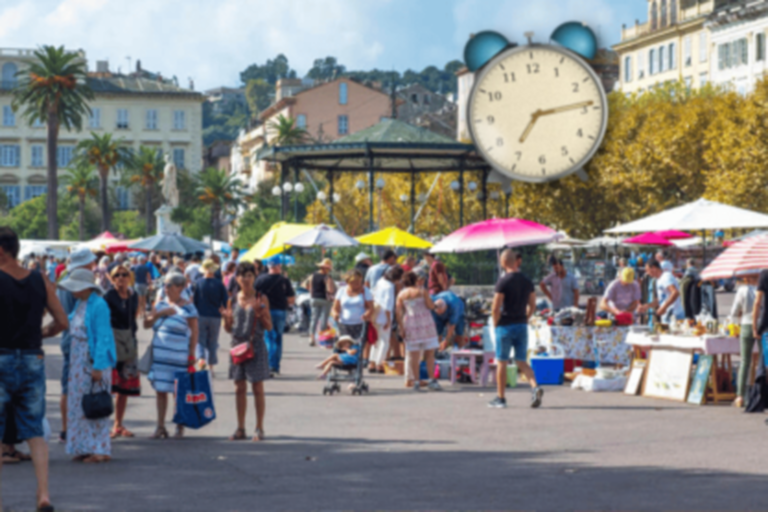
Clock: 7 h 14 min
